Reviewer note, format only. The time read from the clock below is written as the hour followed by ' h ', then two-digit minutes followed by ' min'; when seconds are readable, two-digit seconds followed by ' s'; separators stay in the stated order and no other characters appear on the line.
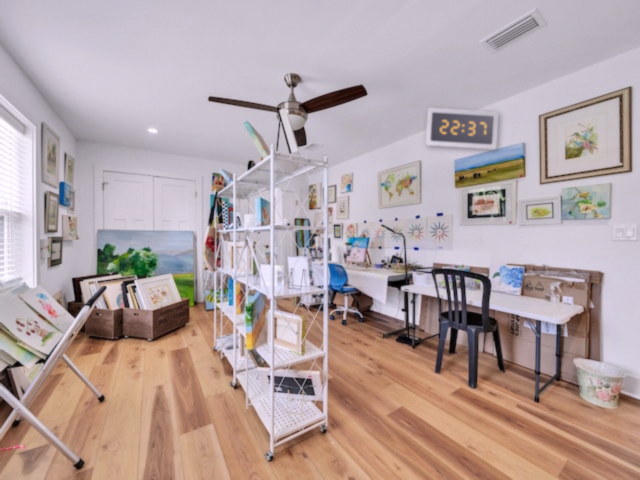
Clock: 22 h 37 min
